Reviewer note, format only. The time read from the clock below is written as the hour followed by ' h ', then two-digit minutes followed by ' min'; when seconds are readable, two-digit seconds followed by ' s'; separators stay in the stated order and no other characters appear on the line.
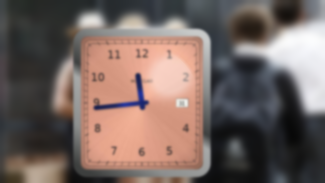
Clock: 11 h 44 min
